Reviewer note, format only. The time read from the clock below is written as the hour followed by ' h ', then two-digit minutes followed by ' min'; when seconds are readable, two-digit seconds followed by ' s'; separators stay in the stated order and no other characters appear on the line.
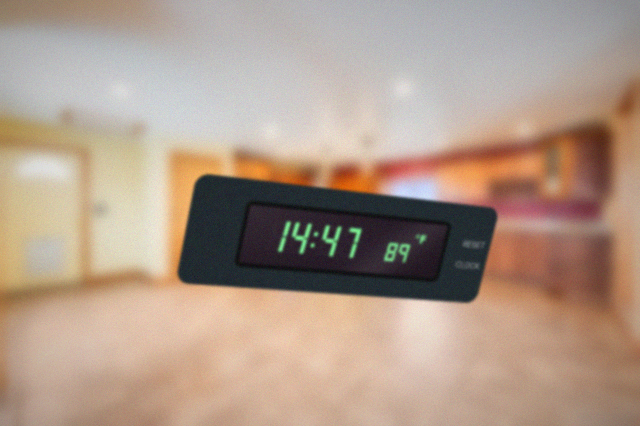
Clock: 14 h 47 min
